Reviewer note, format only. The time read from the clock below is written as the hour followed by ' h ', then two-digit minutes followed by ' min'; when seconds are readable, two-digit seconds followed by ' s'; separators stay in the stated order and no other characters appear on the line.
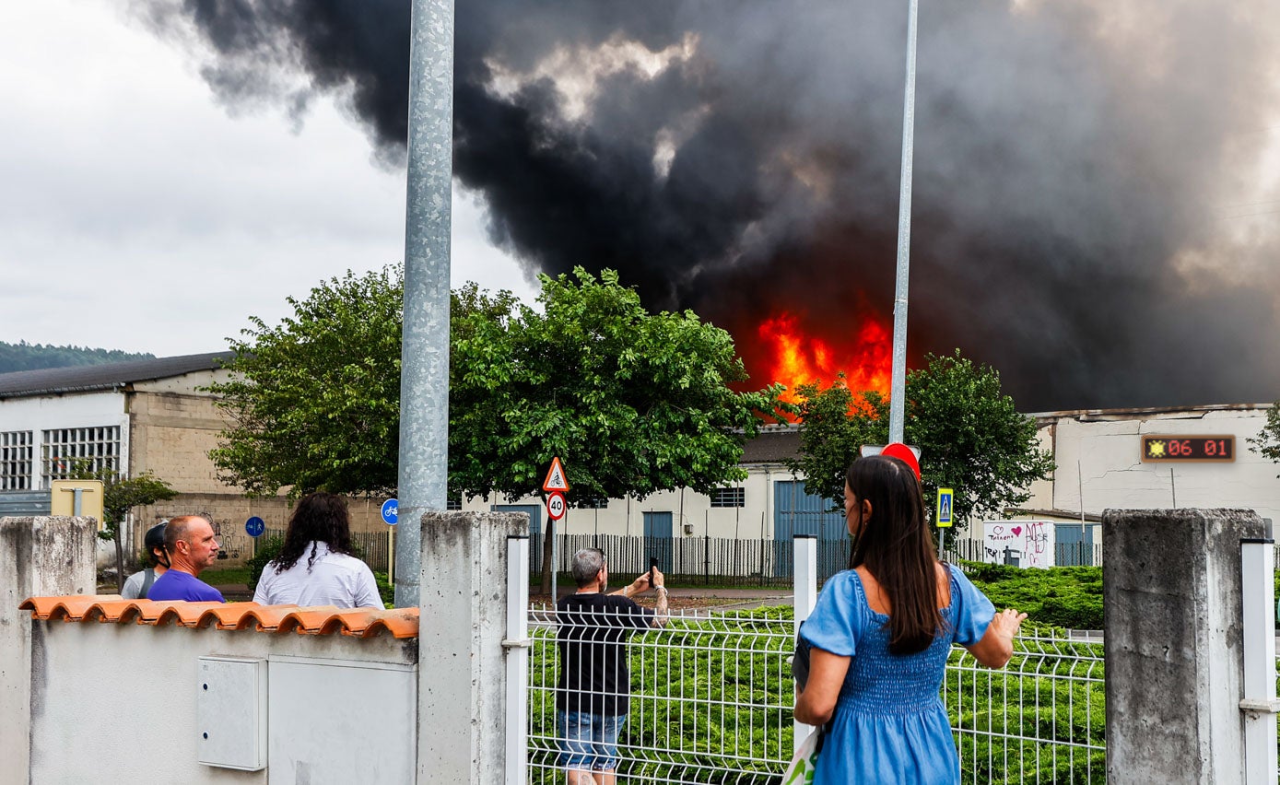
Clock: 6 h 01 min
